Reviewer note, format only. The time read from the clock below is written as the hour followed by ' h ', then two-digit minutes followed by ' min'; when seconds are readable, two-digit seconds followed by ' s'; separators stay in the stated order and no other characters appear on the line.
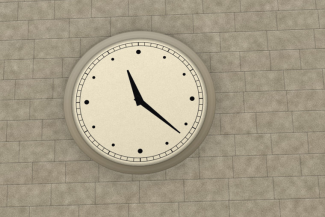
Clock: 11 h 22 min
